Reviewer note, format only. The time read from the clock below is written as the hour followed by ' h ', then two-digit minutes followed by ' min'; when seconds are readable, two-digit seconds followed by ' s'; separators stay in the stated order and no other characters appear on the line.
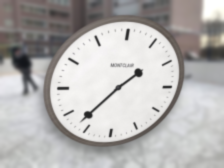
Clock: 1 h 37 min
